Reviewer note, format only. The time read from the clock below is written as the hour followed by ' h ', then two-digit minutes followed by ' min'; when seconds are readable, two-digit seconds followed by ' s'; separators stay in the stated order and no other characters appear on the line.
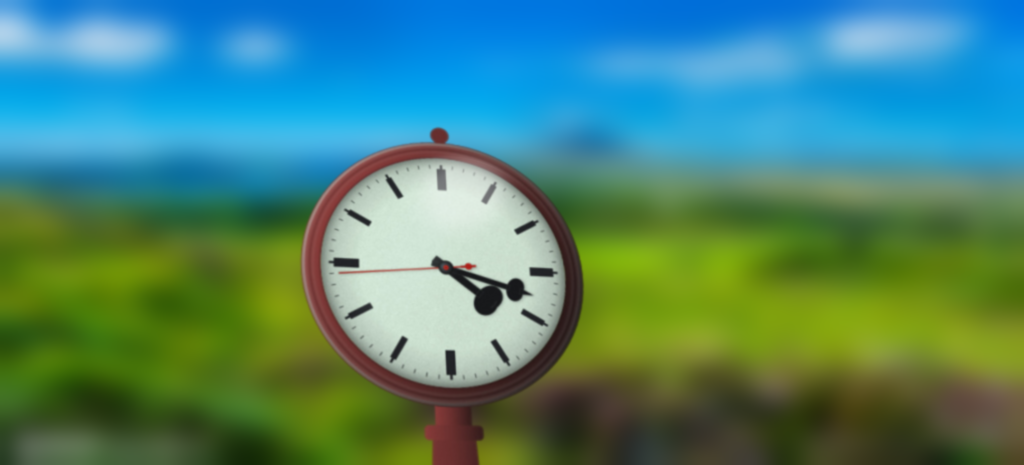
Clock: 4 h 17 min 44 s
